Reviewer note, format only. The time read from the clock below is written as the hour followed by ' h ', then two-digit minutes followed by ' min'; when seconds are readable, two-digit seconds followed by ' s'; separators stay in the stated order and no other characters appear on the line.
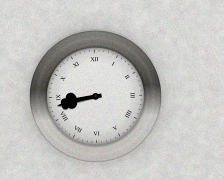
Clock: 8 h 43 min
